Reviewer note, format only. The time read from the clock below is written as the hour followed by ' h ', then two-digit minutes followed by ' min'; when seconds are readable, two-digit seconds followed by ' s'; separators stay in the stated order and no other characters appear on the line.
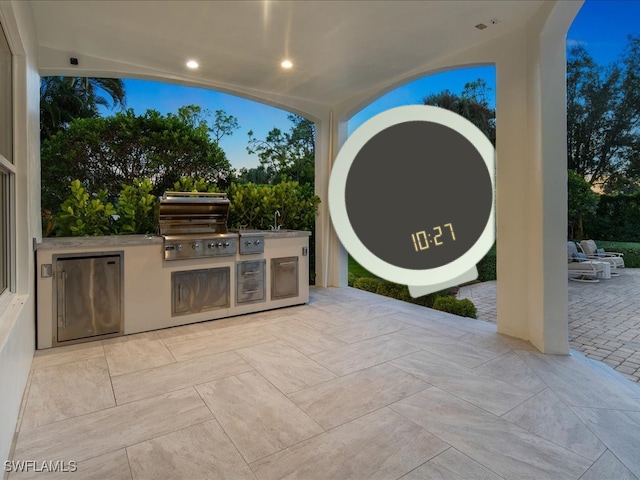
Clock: 10 h 27 min
